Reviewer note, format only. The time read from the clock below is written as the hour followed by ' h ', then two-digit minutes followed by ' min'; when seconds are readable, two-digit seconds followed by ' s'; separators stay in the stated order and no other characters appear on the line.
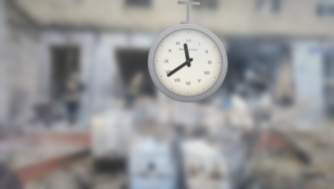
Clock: 11 h 39 min
